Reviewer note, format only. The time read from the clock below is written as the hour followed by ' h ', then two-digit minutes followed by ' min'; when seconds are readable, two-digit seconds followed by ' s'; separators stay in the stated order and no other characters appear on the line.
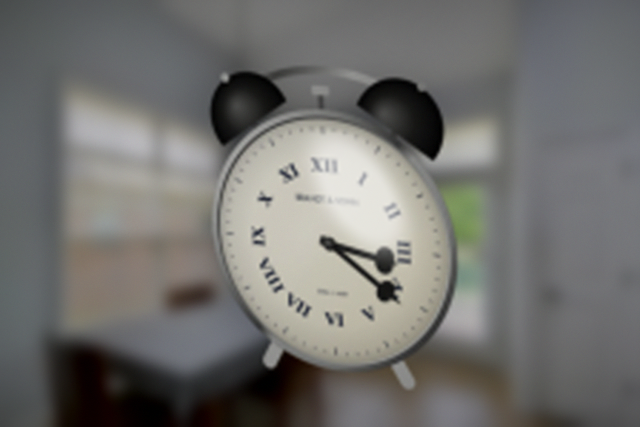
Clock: 3 h 21 min
